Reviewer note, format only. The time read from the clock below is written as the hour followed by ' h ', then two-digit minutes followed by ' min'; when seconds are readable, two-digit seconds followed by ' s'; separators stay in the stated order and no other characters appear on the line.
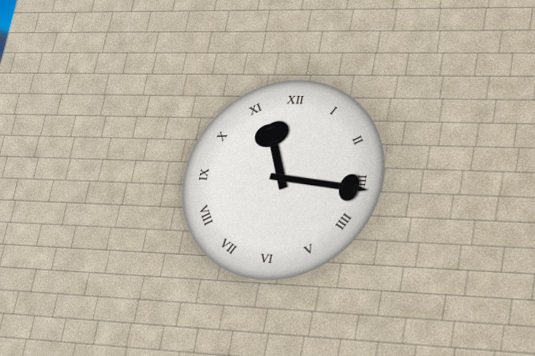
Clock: 11 h 16 min
